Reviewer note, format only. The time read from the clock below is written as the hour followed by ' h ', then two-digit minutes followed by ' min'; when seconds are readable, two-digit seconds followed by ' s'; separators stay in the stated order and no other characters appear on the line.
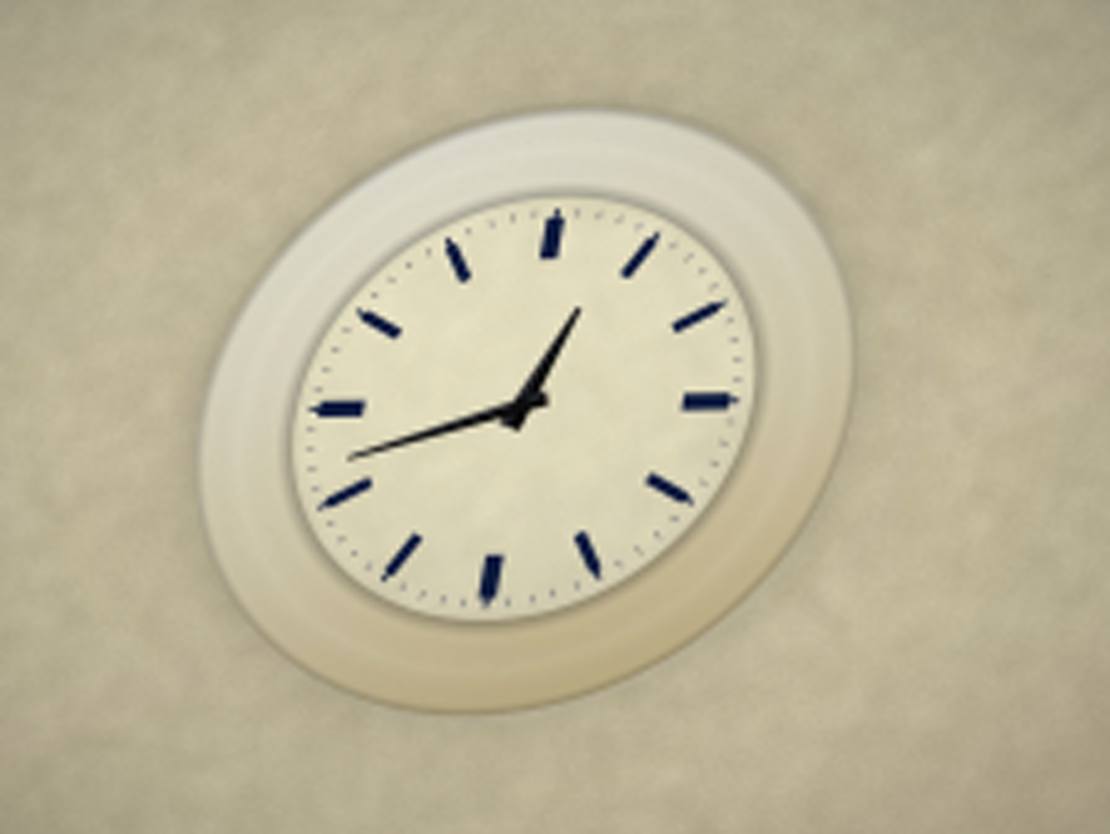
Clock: 12 h 42 min
